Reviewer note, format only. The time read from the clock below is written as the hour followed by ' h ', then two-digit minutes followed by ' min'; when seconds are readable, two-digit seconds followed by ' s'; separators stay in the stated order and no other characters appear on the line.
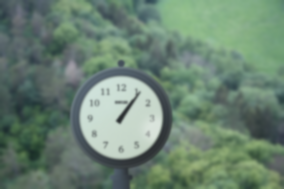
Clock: 1 h 06 min
